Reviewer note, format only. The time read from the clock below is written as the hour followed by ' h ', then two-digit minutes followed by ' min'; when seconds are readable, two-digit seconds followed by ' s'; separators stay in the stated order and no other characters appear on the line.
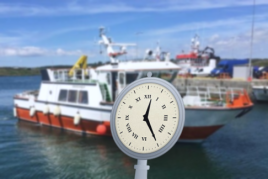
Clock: 12 h 25 min
